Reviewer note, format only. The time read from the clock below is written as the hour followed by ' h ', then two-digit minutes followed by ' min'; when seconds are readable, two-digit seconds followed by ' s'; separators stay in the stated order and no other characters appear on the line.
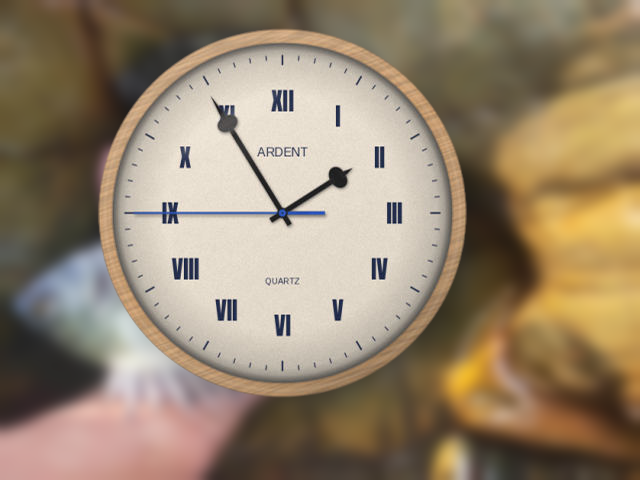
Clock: 1 h 54 min 45 s
